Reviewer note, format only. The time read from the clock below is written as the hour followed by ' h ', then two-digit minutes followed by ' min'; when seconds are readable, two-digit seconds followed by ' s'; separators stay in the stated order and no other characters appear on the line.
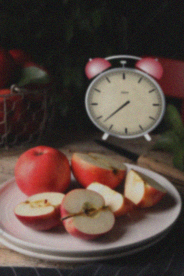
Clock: 7 h 38 min
